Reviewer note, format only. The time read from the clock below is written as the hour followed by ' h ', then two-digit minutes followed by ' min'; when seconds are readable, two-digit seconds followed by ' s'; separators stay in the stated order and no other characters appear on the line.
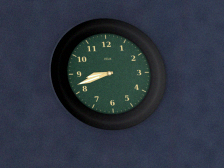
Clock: 8 h 42 min
